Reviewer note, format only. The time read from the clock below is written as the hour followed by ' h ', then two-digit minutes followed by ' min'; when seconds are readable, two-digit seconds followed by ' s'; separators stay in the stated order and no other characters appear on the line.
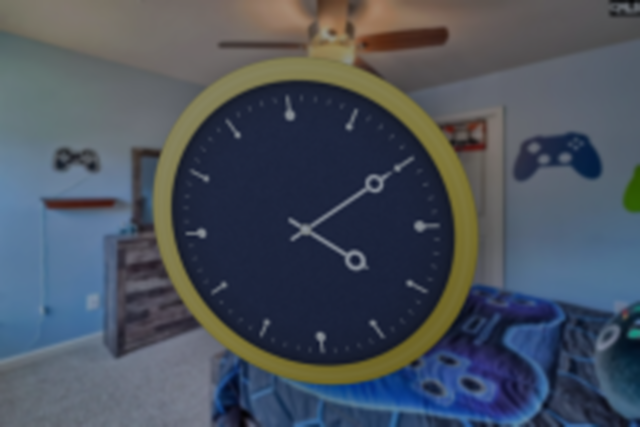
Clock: 4 h 10 min
